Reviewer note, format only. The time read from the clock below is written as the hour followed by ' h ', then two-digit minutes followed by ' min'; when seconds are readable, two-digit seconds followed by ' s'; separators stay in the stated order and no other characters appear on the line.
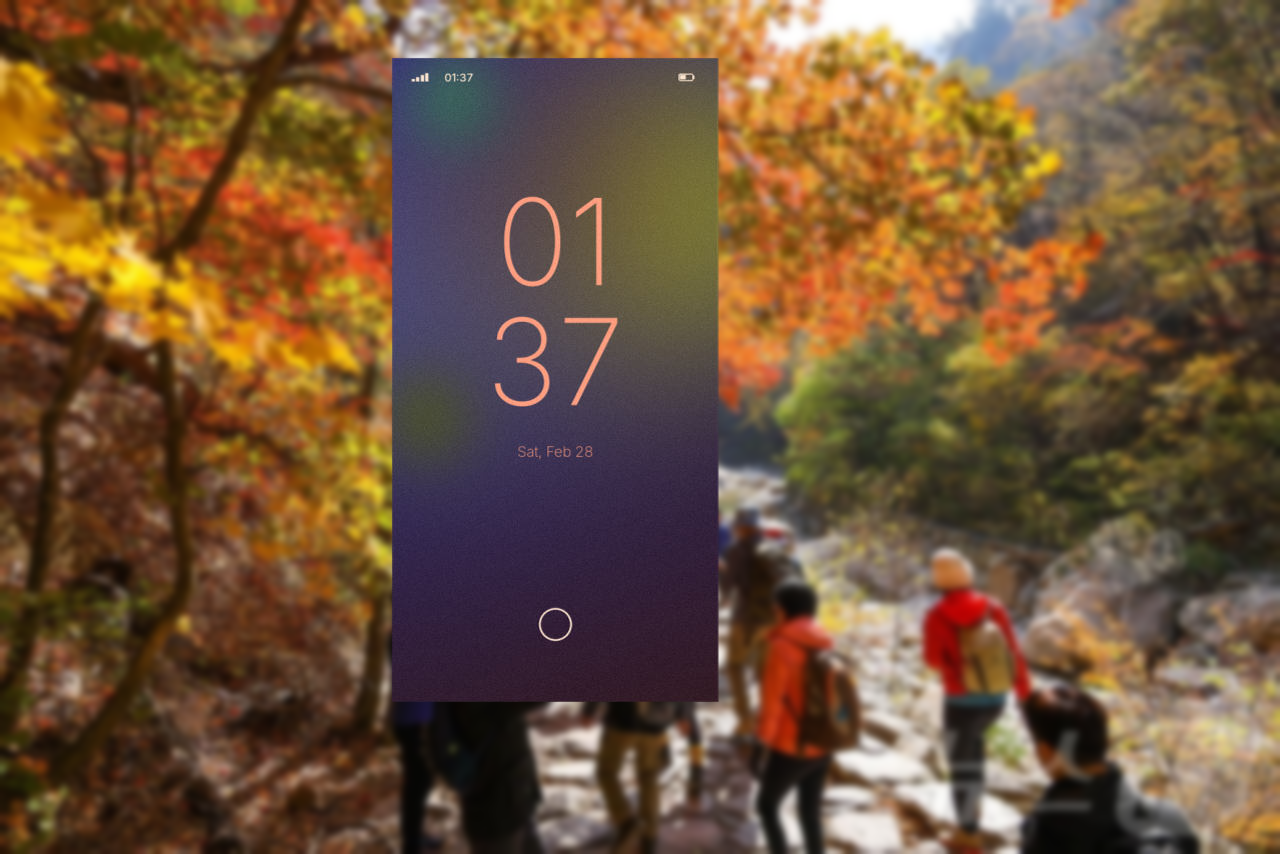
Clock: 1 h 37 min
